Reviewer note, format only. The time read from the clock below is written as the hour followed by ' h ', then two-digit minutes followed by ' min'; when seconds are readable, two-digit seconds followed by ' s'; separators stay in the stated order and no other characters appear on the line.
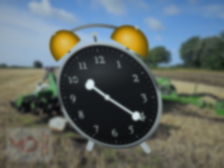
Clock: 10 h 21 min
